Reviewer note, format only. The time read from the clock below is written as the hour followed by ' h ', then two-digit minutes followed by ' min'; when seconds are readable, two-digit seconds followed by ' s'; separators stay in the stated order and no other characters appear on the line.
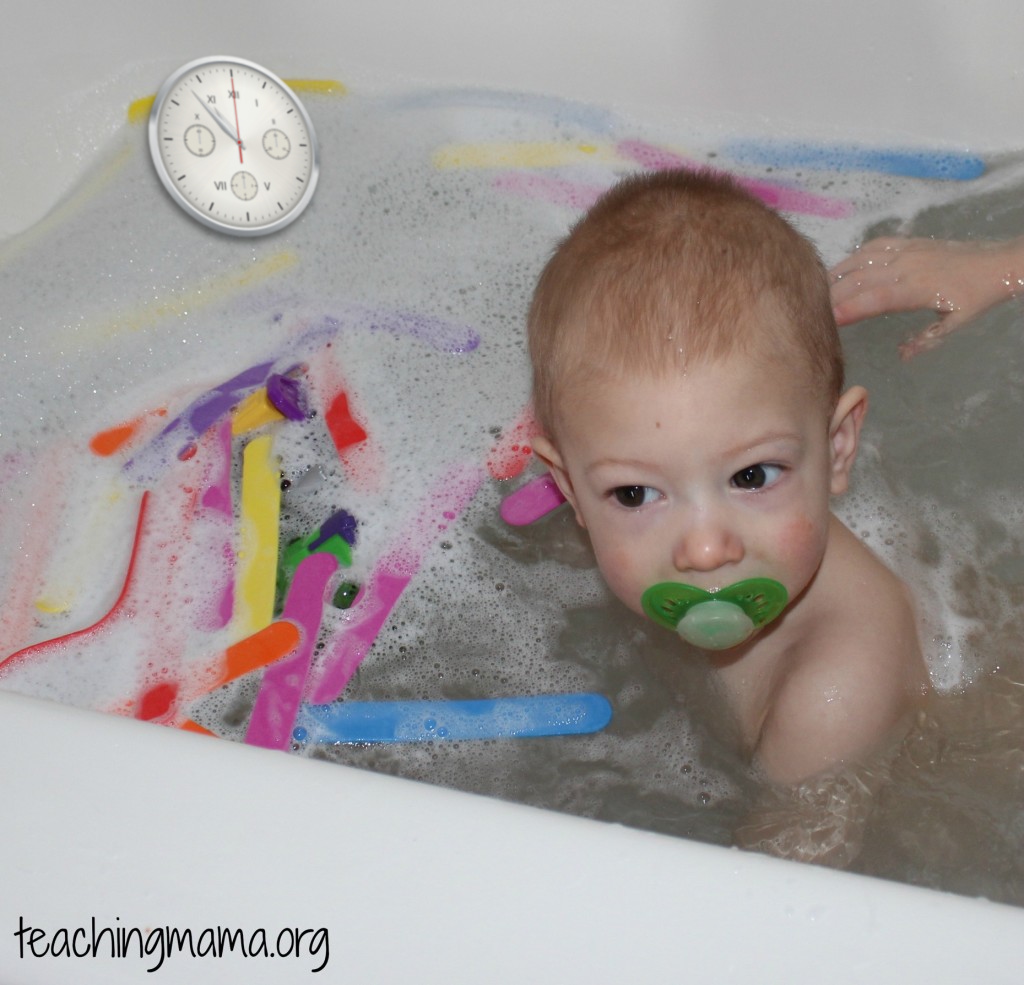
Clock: 10 h 53 min
